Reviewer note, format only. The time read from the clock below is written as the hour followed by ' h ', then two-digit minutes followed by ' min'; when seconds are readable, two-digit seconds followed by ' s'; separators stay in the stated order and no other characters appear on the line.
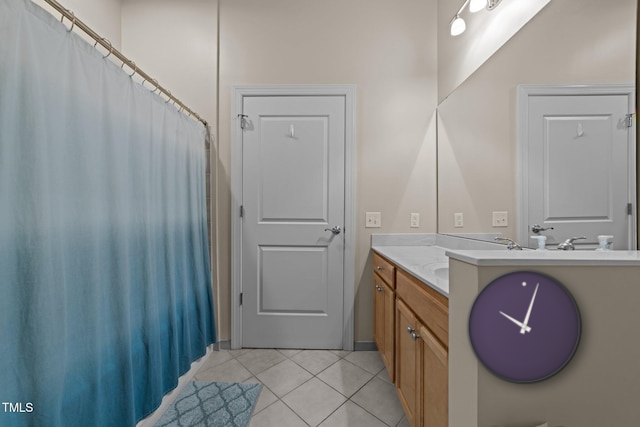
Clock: 10 h 03 min
